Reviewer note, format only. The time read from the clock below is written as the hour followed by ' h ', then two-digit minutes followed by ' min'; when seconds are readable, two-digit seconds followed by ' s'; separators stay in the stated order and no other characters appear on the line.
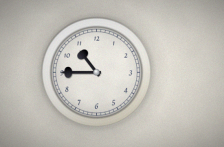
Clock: 10 h 45 min
